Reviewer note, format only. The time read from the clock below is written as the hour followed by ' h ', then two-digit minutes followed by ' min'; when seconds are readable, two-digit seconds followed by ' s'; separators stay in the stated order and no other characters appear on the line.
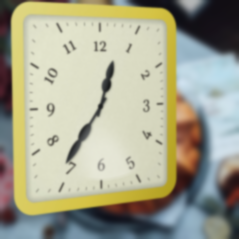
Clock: 12 h 36 min
